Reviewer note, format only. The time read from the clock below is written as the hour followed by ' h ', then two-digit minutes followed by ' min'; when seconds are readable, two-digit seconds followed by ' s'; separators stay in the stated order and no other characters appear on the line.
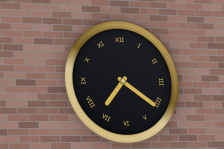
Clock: 7 h 21 min
